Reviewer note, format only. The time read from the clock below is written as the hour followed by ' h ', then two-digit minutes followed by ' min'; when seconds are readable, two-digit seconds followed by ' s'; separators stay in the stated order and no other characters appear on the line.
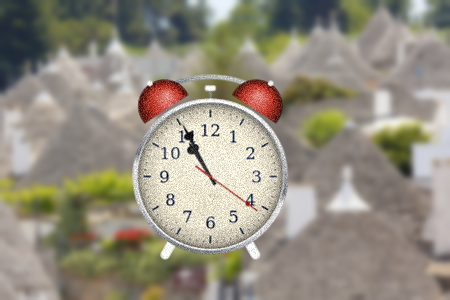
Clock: 10 h 55 min 21 s
